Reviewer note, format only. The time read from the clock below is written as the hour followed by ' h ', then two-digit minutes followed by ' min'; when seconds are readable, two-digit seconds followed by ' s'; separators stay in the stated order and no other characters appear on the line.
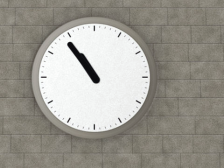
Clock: 10 h 54 min
